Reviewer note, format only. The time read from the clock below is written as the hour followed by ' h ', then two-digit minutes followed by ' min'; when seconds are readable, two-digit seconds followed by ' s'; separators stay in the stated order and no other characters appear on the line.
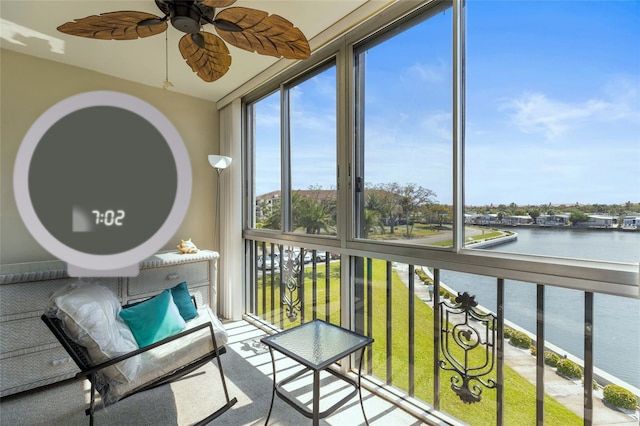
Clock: 7 h 02 min
